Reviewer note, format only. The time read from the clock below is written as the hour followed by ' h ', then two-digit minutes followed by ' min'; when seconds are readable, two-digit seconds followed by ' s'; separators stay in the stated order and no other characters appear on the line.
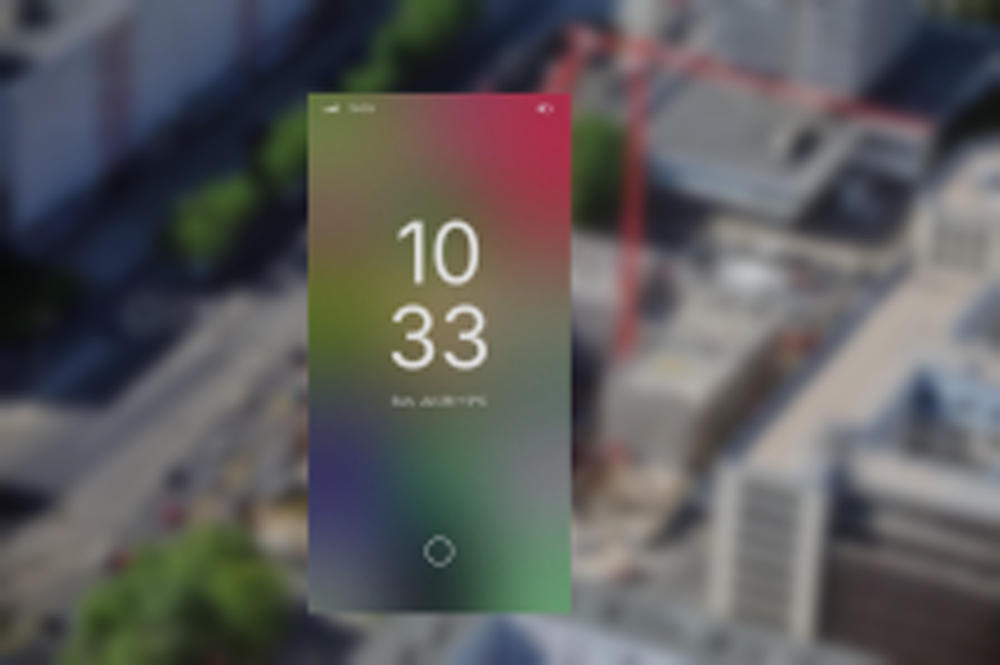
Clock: 10 h 33 min
